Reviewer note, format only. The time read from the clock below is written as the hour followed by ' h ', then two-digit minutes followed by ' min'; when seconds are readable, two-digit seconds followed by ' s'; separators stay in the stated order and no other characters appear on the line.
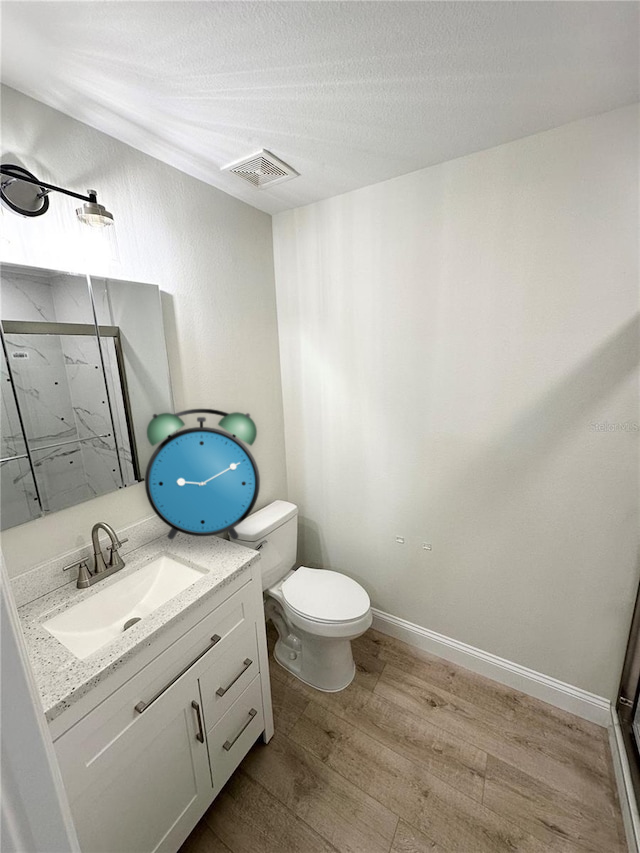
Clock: 9 h 10 min
